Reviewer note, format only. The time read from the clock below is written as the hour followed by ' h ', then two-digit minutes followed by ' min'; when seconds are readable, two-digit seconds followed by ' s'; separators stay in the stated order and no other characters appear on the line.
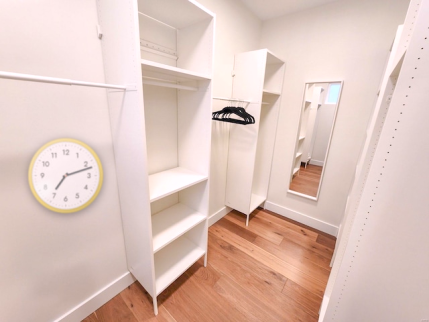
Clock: 7 h 12 min
